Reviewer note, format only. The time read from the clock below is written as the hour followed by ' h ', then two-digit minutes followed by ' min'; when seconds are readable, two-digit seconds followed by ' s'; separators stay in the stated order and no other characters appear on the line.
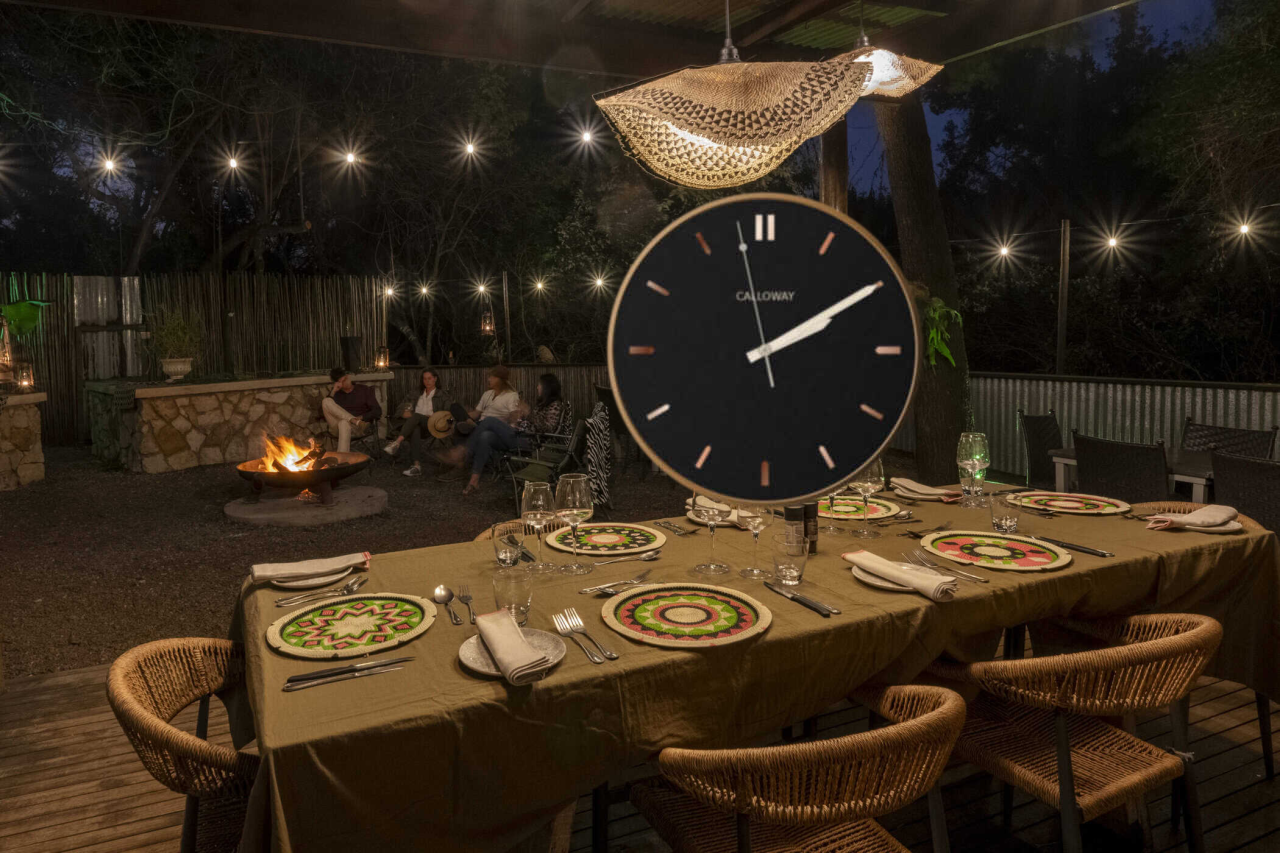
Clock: 2 h 09 min 58 s
